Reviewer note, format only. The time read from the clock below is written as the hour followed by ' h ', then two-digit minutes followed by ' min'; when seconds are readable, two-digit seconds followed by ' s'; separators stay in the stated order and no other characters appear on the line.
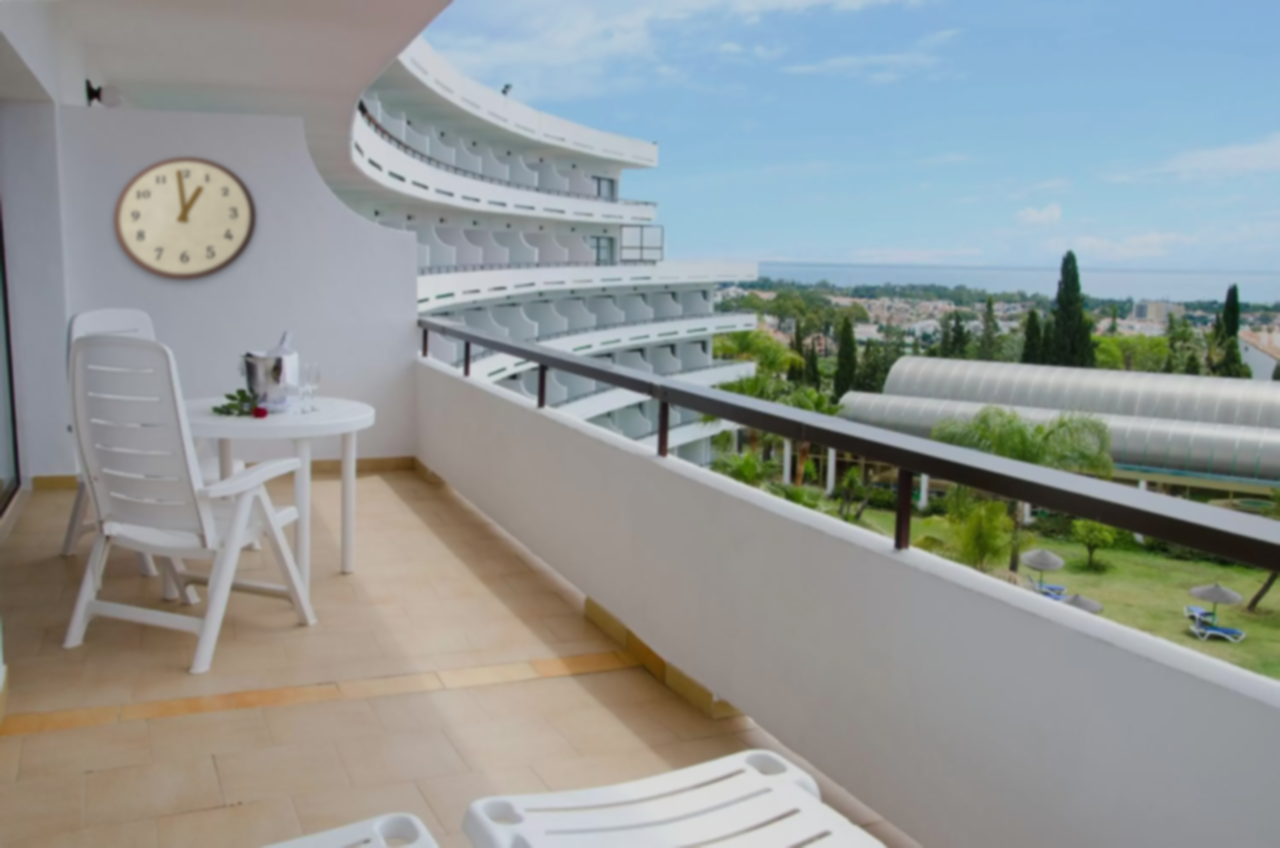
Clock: 12 h 59 min
